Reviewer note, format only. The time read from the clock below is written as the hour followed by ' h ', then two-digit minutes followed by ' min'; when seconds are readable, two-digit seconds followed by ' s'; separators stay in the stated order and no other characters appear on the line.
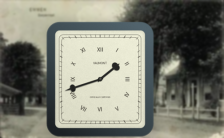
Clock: 1 h 42 min
